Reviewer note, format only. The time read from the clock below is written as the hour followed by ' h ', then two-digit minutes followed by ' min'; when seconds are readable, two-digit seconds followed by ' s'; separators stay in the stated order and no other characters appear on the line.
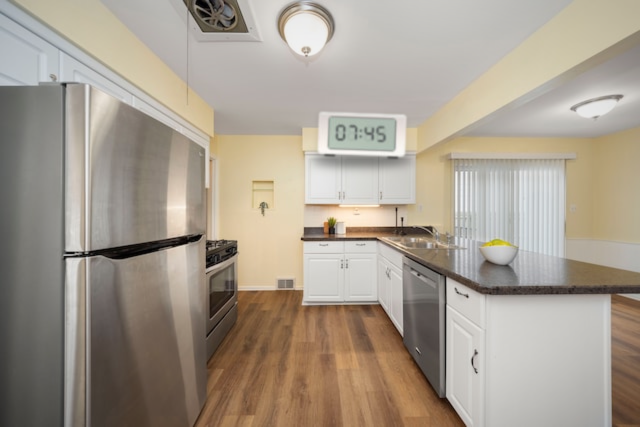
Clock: 7 h 45 min
